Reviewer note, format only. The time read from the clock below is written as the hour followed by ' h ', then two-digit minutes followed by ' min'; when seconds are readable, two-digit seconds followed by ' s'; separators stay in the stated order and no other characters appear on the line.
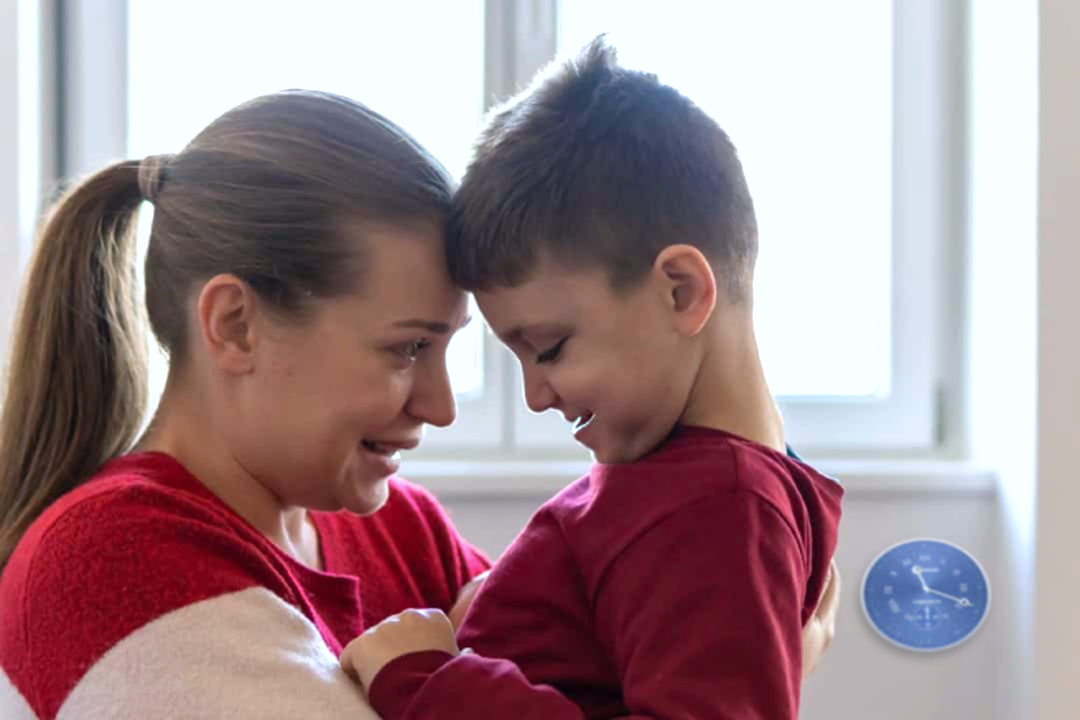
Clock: 11 h 19 min
